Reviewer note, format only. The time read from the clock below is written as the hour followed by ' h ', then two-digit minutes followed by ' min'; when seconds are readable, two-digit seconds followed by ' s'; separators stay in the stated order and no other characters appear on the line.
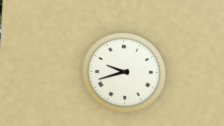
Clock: 9 h 42 min
